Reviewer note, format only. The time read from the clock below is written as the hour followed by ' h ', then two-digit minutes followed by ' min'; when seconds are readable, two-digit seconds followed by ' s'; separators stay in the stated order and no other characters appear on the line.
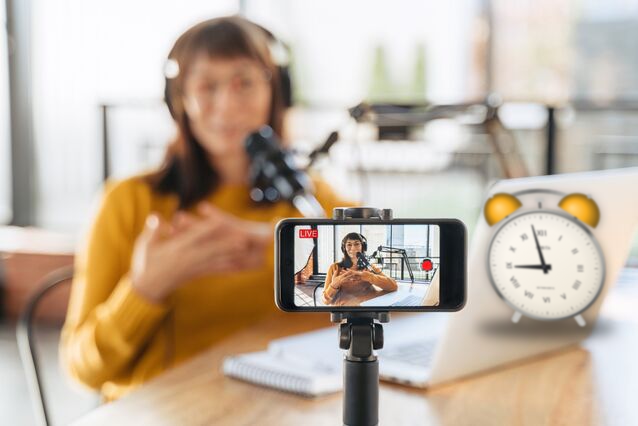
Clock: 8 h 58 min
